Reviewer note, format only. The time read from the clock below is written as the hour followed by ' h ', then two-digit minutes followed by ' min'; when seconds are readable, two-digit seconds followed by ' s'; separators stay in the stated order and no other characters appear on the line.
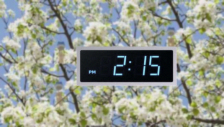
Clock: 2 h 15 min
